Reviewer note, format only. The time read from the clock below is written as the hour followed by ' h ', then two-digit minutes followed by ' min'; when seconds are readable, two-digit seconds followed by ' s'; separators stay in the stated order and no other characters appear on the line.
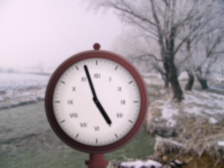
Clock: 4 h 57 min
